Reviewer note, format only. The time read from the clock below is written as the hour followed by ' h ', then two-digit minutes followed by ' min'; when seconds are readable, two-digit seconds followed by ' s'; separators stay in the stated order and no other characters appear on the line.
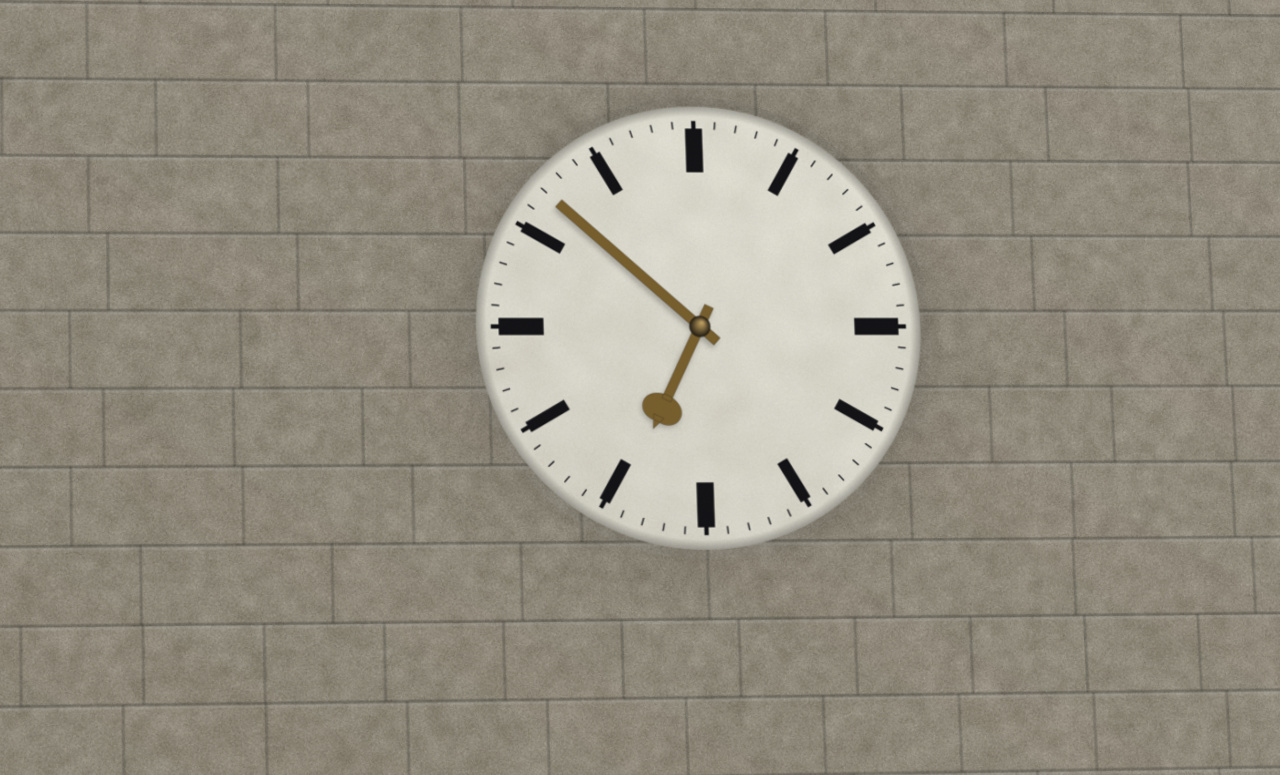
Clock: 6 h 52 min
